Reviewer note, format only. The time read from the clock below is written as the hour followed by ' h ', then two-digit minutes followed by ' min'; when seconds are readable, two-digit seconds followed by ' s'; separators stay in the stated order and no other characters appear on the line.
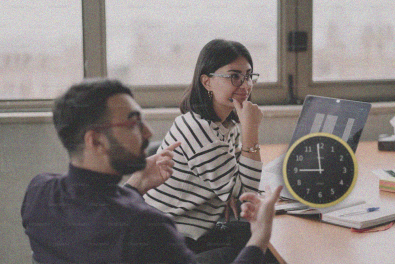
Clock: 8 h 59 min
